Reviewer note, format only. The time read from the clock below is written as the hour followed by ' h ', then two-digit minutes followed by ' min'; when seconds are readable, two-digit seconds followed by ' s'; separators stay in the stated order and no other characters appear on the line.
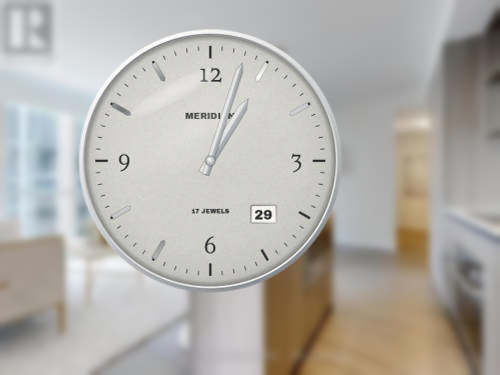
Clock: 1 h 03 min
